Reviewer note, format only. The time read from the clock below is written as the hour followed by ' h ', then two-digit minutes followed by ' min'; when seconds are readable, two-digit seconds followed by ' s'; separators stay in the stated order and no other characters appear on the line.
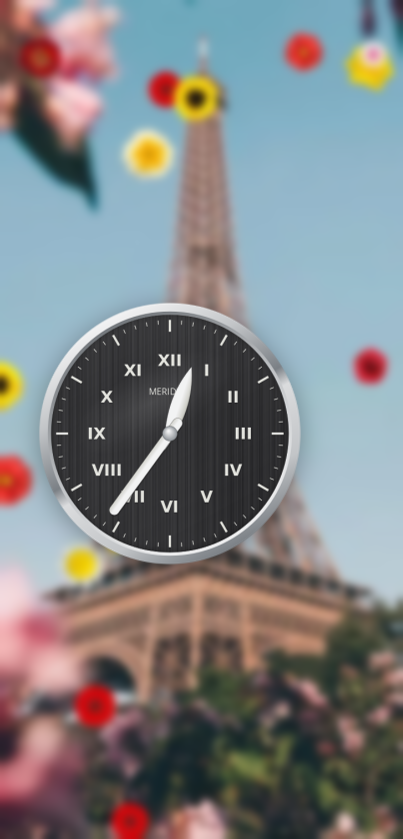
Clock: 12 h 36 min
